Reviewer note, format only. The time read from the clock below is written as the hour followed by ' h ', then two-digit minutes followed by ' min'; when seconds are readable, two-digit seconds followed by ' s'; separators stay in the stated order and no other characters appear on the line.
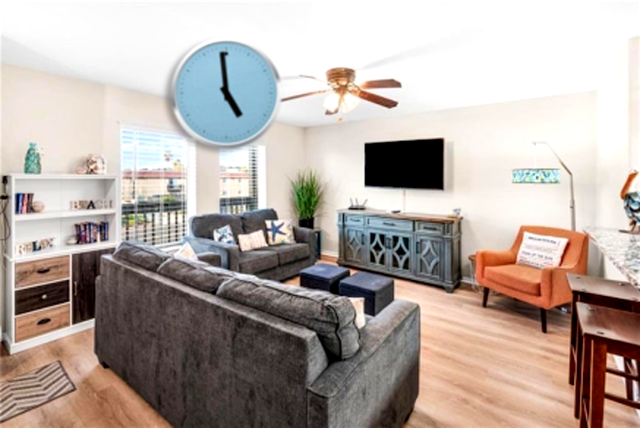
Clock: 4 h 59 min
